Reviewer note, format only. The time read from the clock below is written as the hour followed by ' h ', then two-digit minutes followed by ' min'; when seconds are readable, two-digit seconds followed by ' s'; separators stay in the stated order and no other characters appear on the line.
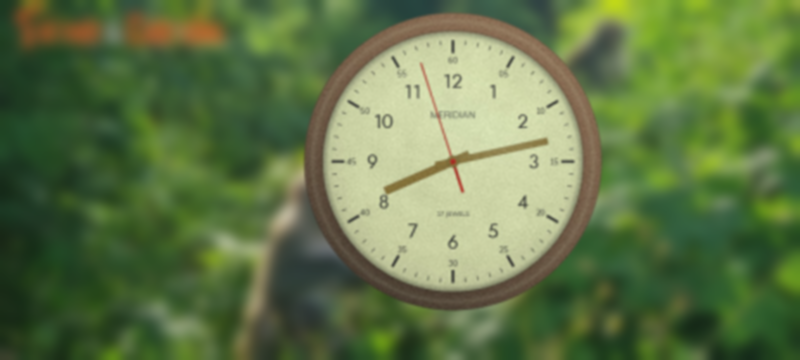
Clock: 8 h 12 min 57 s
